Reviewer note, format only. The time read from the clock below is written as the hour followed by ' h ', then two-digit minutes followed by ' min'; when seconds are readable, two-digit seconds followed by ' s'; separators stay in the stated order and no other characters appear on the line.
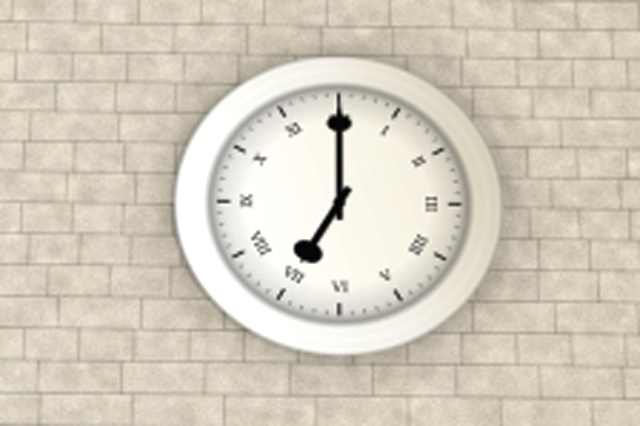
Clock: 7 h 00 min
